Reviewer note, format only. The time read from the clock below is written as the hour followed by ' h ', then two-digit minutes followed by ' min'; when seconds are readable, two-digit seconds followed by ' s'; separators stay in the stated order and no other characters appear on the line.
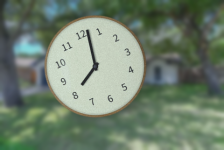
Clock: 8 h 02 min
